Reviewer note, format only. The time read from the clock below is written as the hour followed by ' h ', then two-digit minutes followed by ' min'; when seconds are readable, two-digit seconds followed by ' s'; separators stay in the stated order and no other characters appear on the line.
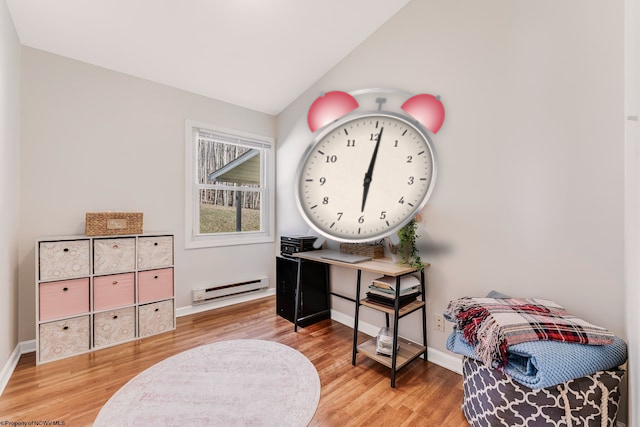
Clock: 6 h 01 min
